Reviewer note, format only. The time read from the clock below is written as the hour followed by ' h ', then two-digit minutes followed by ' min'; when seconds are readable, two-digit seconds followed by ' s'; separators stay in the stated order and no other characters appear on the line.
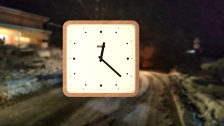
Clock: 12 h 22 min
